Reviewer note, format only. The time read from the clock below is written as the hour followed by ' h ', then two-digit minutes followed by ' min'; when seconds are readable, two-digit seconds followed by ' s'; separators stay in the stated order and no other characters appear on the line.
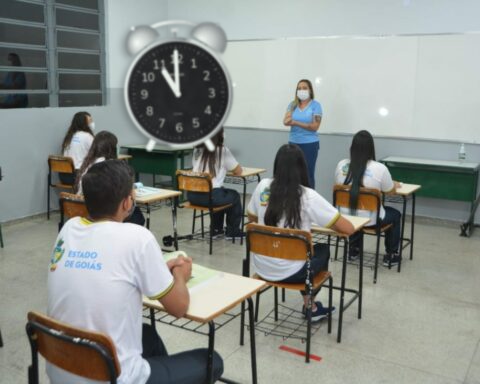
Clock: 11 h 00 min
